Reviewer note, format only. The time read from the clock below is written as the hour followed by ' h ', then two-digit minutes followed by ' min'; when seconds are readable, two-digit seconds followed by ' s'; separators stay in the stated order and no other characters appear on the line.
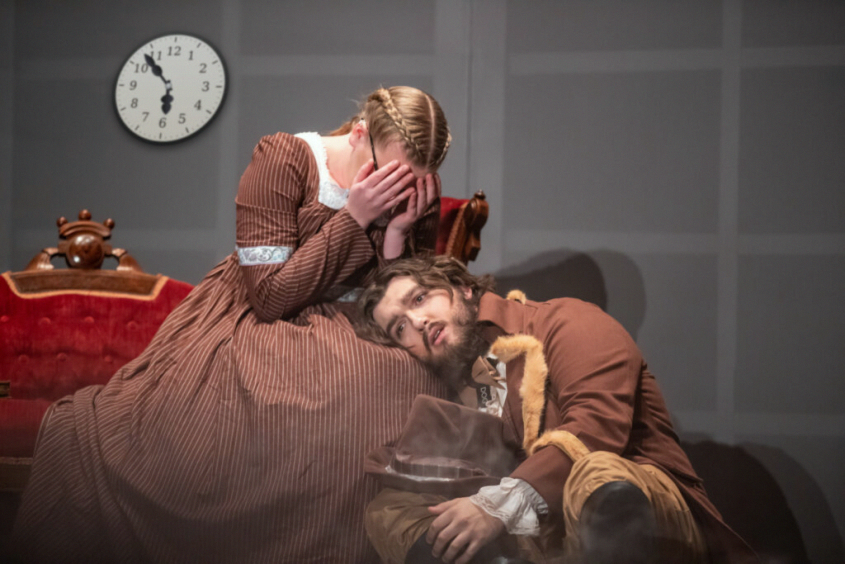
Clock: 5 h 53 min
